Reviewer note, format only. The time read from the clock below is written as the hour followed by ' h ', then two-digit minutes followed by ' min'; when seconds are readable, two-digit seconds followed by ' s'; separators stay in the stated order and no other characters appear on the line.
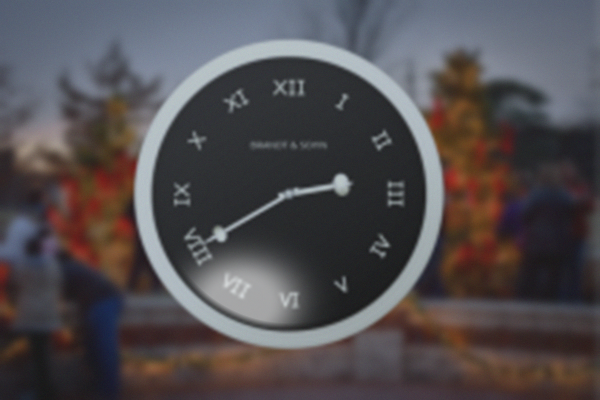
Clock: 2 h 40 min
